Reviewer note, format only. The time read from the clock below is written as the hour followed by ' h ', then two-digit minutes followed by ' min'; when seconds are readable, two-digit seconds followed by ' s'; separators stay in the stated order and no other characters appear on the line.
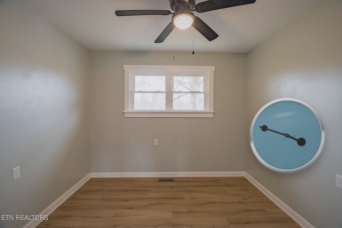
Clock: 3 h 48 min
